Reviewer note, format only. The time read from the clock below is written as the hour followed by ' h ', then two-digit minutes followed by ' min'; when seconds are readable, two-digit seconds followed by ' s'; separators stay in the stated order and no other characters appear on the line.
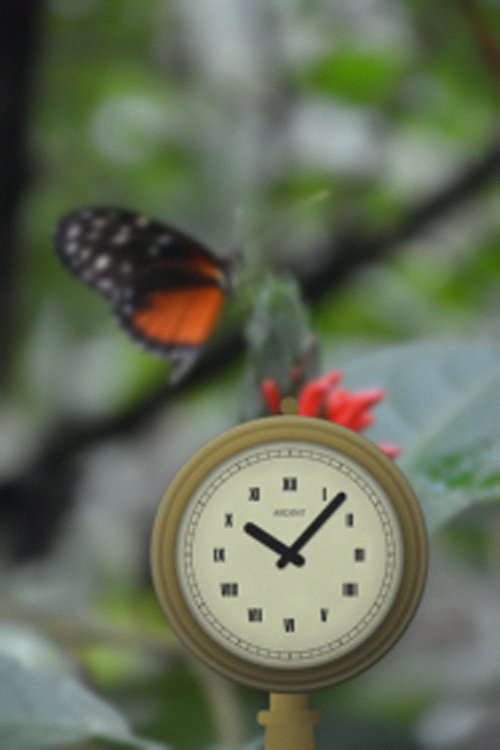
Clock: 10 h 07 min
